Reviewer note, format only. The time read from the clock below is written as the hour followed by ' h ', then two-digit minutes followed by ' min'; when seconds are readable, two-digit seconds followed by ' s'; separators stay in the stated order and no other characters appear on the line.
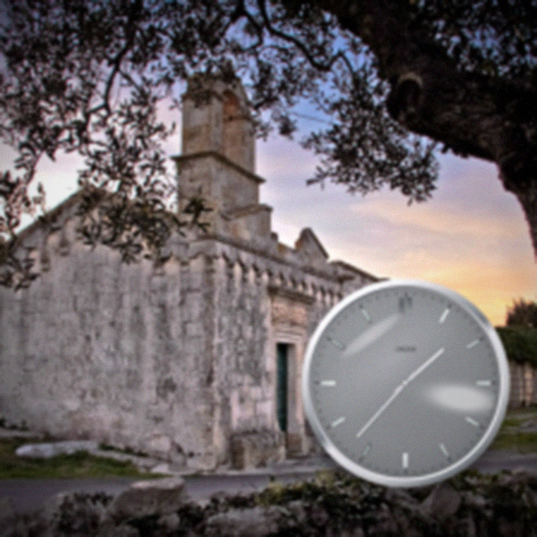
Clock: 1 h 37 min
